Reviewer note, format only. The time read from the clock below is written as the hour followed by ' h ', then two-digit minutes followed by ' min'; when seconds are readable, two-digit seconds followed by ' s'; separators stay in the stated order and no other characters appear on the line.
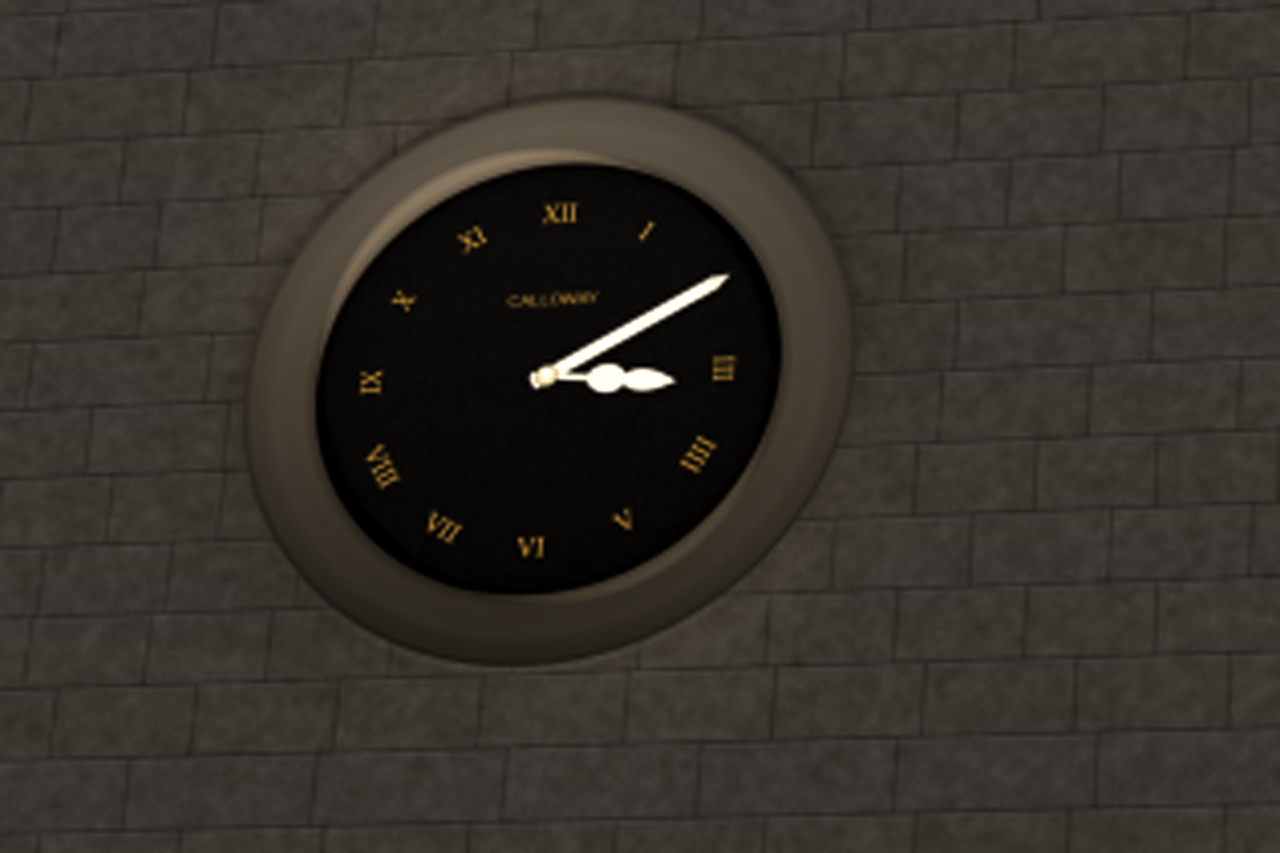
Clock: 3 h 10 min
